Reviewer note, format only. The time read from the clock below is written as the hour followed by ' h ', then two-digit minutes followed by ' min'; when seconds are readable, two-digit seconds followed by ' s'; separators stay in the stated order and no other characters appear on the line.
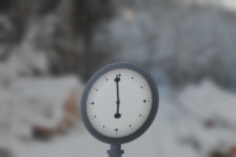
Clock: 5 h 59 min
